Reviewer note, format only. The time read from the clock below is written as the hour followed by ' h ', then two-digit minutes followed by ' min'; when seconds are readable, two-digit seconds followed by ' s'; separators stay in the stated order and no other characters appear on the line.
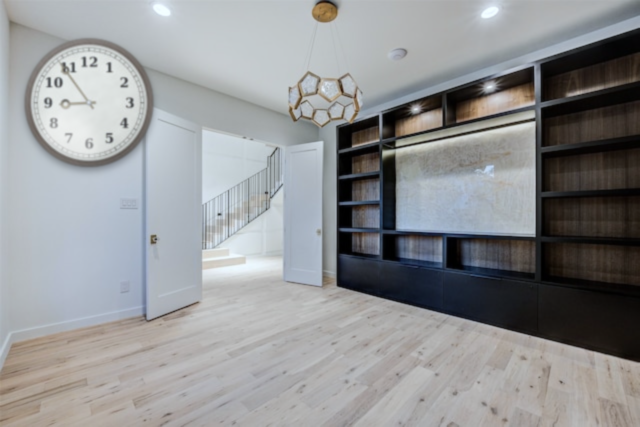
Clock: 8 h 54 min
